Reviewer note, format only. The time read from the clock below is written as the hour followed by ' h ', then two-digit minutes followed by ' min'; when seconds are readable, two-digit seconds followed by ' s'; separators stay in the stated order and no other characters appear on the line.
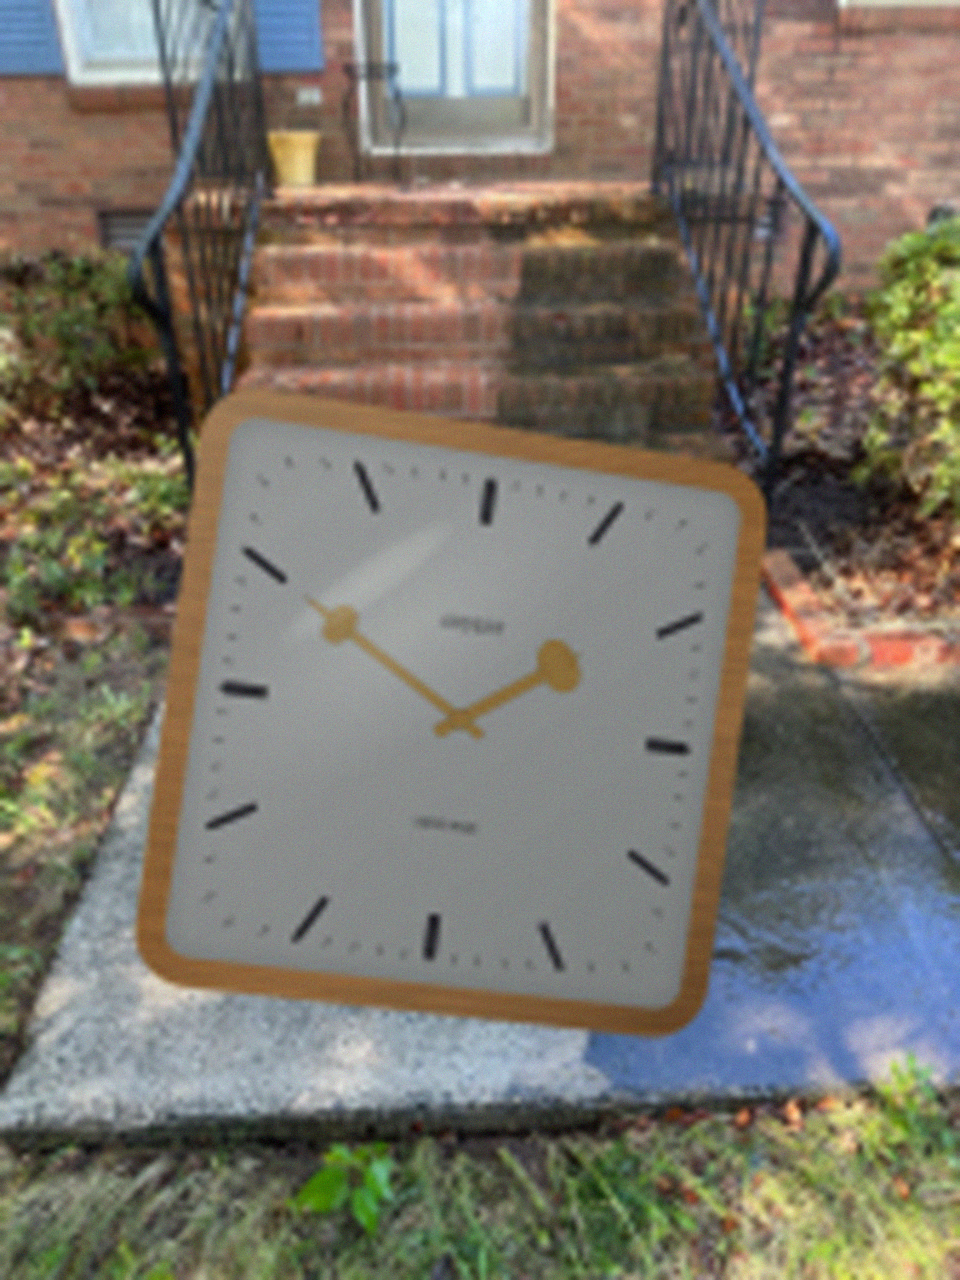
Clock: 1 h 50 min
